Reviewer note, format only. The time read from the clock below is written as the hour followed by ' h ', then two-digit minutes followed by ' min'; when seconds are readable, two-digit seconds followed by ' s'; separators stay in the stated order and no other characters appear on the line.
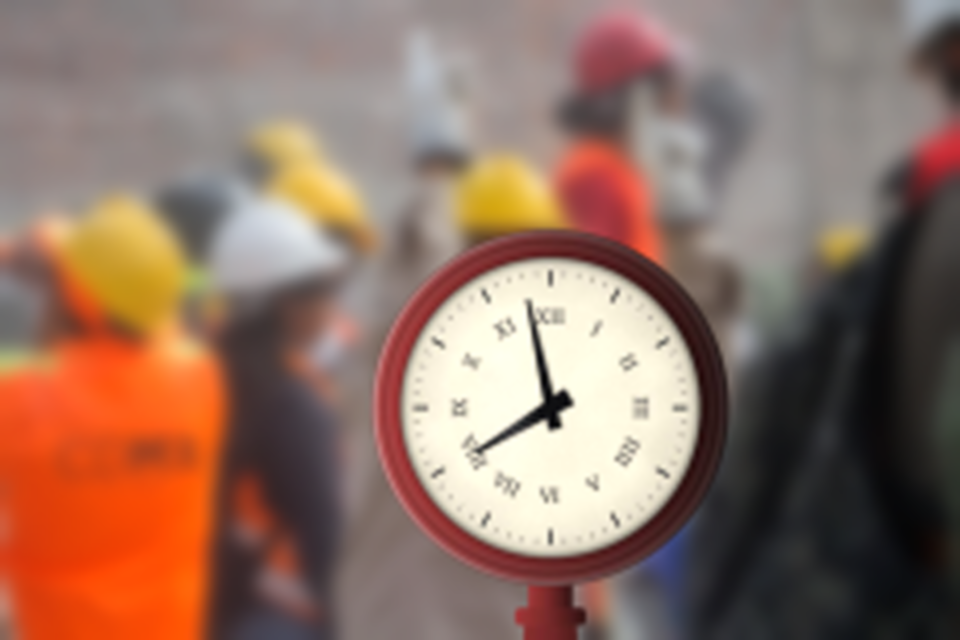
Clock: 7 h 58 min
